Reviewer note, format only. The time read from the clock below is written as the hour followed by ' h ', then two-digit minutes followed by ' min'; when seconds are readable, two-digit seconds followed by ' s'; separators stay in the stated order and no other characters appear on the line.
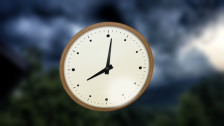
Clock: 8 h 01 min
